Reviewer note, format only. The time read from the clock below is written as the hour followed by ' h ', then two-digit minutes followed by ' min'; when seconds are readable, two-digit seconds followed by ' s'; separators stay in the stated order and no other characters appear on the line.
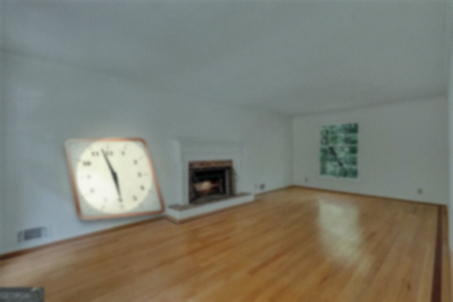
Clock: 5 h 58 min
